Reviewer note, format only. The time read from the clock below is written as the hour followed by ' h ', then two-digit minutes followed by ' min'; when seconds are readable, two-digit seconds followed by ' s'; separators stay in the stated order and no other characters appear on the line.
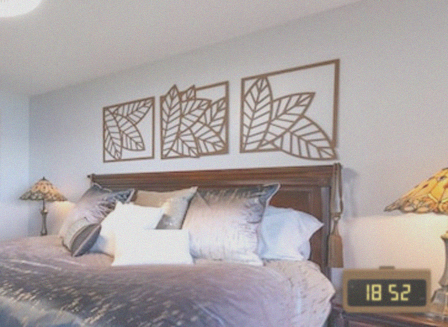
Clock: 18 h 52 min
